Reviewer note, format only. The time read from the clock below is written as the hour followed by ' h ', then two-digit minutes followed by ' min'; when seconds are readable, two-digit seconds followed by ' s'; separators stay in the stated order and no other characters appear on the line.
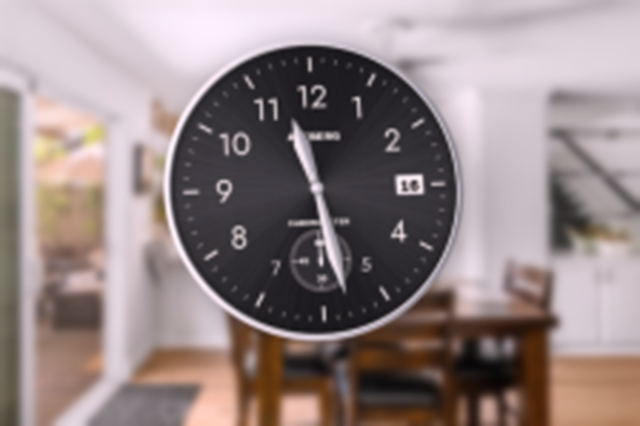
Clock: 11 h 28 min
